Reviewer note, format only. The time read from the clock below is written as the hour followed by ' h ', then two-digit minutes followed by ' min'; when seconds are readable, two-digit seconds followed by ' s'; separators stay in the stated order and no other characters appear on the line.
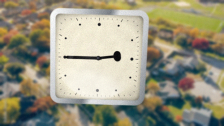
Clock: 2 h 45 min
